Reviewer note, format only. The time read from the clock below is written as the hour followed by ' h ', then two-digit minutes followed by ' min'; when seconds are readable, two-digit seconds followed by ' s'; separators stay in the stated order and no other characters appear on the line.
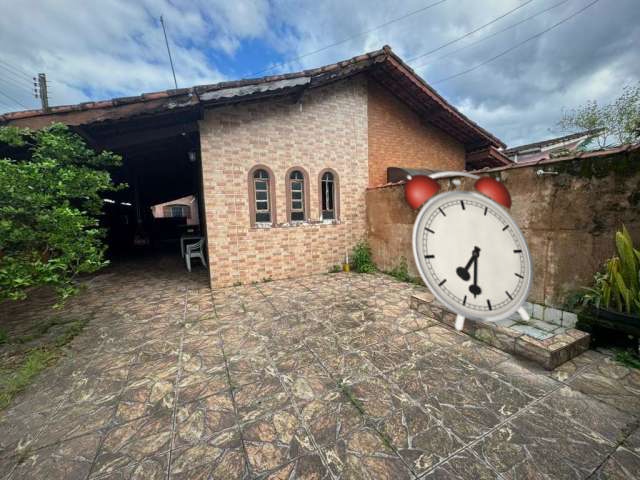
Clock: 7 h 33 min
